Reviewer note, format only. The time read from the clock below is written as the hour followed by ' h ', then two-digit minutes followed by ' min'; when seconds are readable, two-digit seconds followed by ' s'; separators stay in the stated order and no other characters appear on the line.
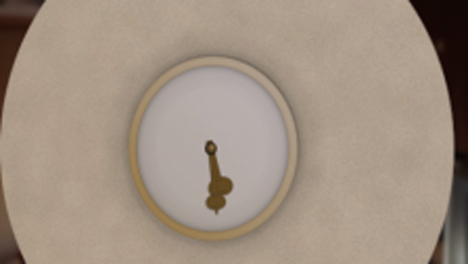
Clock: 5 h 29 min
